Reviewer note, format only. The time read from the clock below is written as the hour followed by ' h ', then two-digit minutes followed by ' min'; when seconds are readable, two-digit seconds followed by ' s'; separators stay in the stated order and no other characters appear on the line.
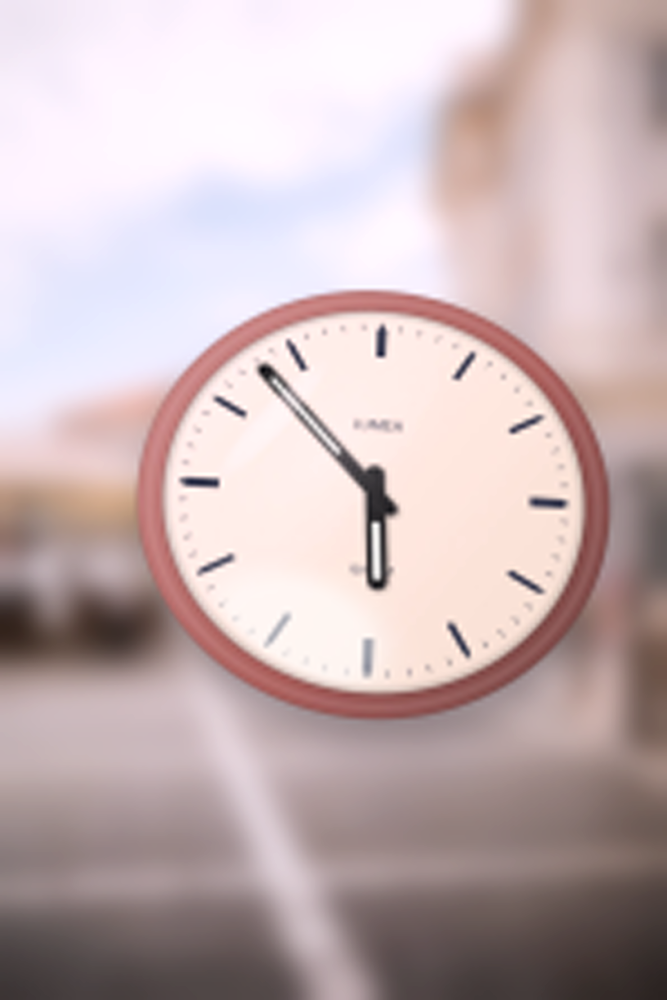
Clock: 5 h 53 min
